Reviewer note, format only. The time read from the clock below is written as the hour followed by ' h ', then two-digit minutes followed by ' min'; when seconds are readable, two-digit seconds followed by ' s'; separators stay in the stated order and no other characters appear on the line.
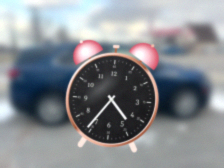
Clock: 4 h 36 min
